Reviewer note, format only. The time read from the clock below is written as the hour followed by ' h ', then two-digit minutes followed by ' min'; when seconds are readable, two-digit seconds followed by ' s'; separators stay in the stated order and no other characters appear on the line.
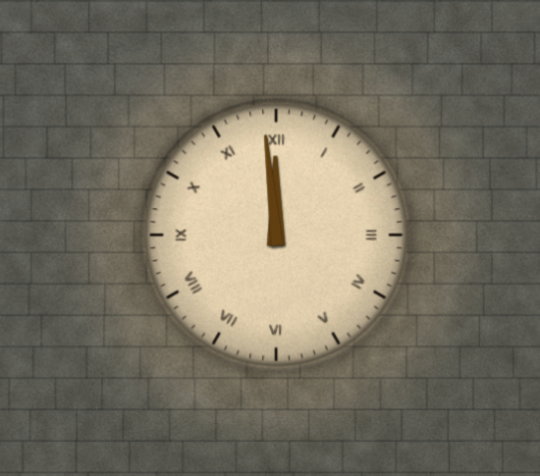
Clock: 11 h 59 min
